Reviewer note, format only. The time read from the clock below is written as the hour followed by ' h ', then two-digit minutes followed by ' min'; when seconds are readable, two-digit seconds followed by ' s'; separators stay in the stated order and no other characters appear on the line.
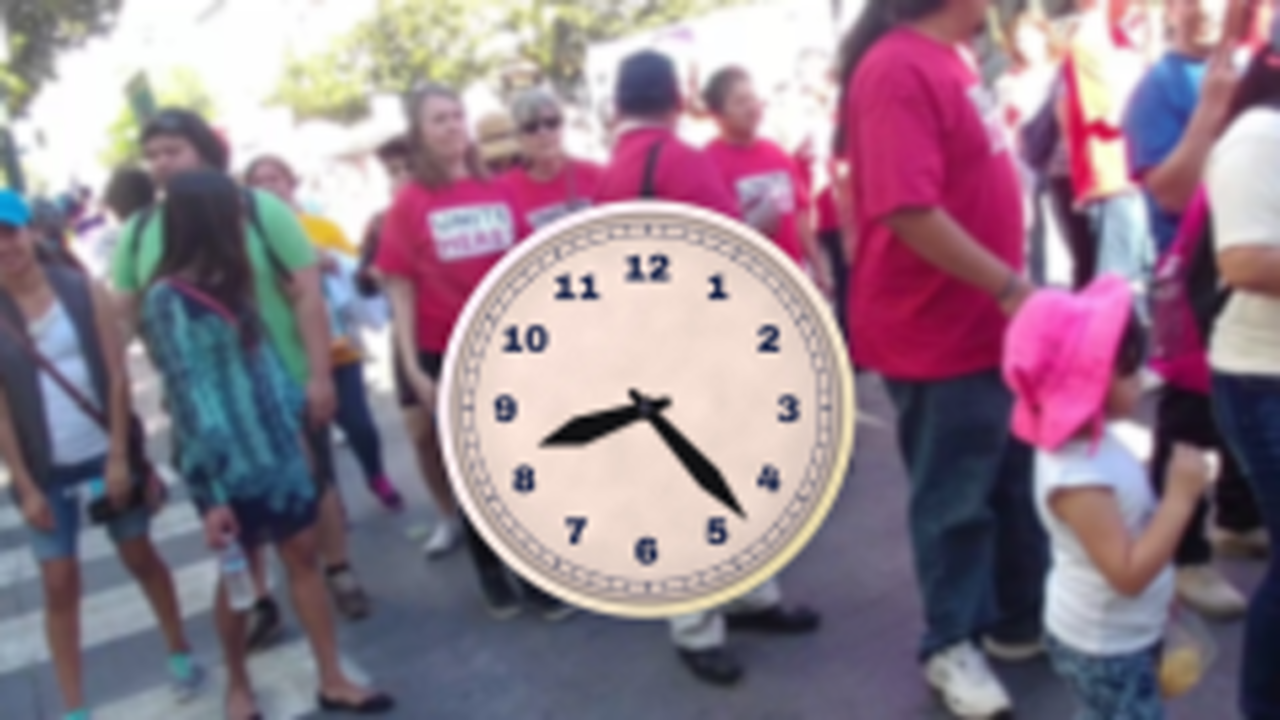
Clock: 8 h 23 min
